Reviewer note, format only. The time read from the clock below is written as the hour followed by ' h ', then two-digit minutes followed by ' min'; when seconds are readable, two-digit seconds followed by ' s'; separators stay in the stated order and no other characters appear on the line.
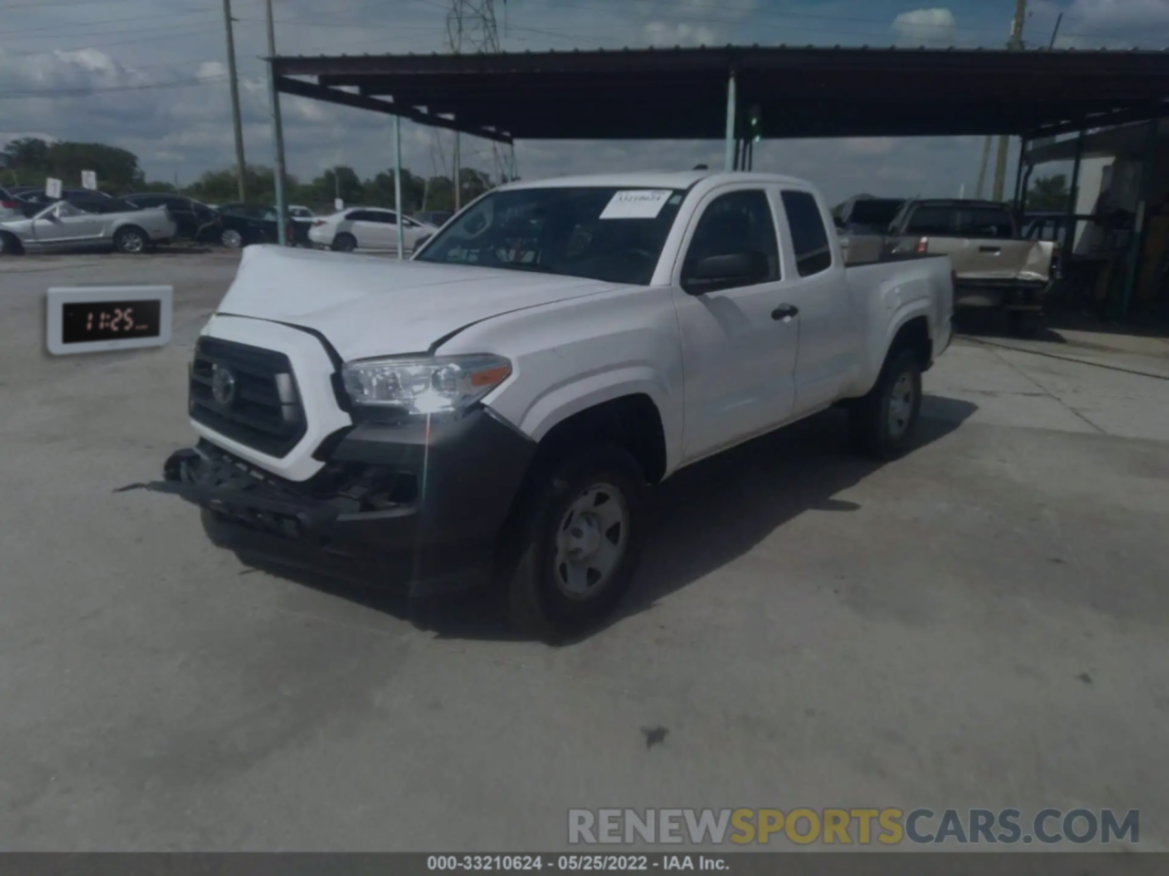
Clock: 11 h 25 min
